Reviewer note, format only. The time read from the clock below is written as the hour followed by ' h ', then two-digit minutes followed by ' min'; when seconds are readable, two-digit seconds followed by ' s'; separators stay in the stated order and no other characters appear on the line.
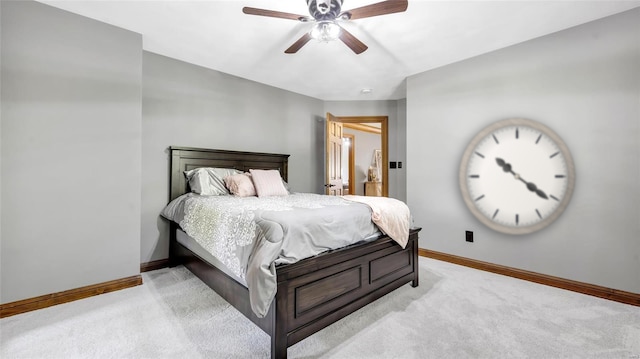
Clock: 10 h 21 min
